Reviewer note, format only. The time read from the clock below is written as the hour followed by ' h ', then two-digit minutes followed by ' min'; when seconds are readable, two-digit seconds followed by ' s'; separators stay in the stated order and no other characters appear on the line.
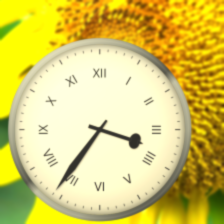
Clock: 3 h 36 min
